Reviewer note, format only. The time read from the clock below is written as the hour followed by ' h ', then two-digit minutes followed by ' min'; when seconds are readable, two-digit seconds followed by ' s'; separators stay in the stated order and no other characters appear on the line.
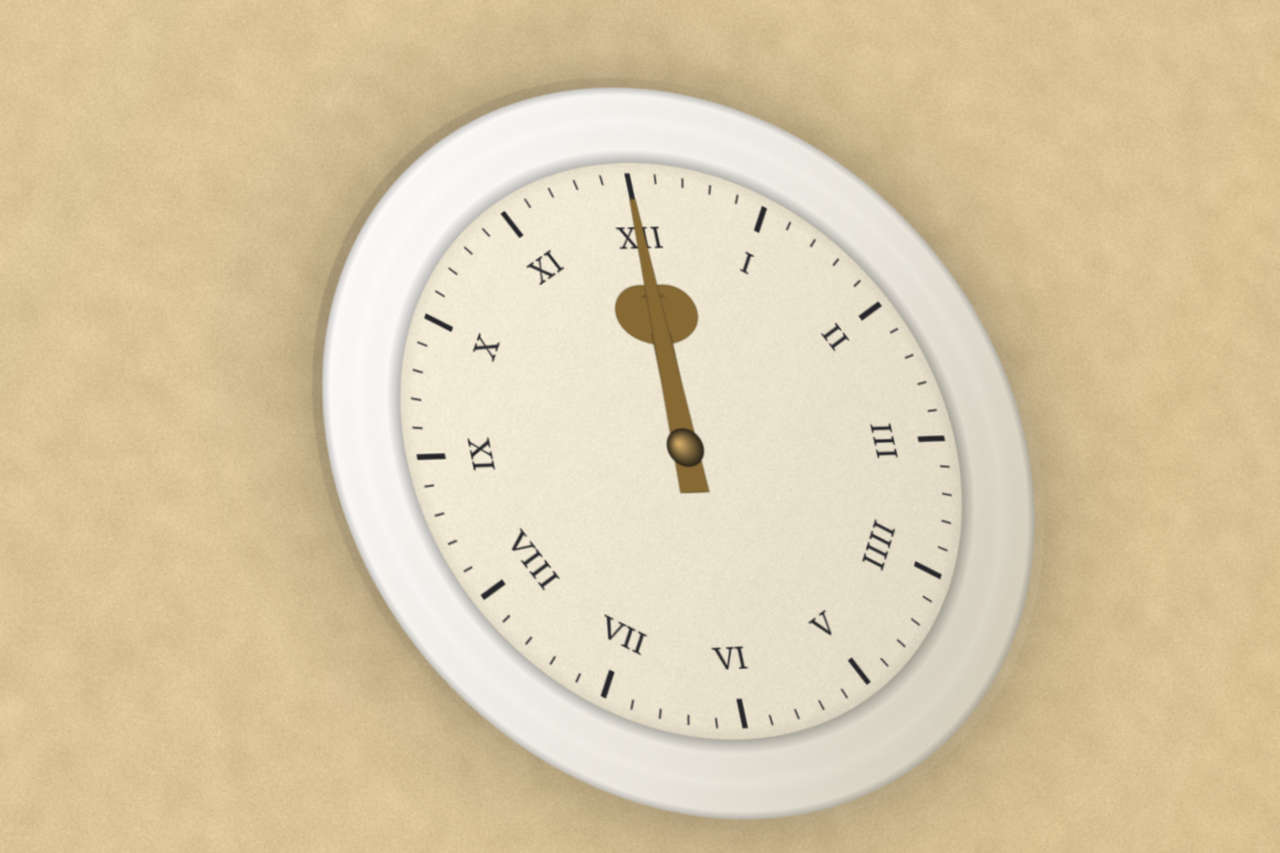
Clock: 12 h 00 min
